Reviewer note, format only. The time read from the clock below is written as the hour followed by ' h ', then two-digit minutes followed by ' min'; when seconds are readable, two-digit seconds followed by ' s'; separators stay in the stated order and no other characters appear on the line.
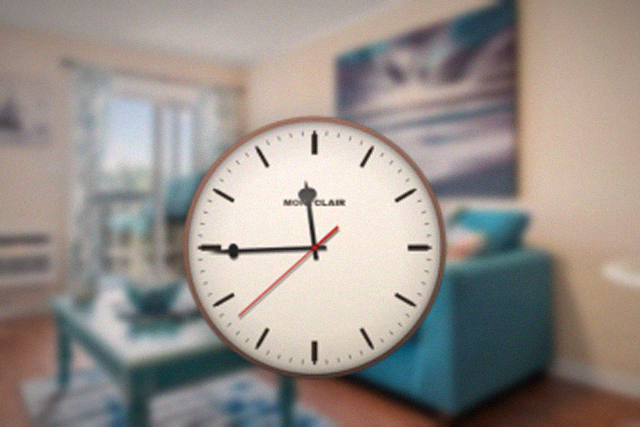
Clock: 11 h 44 min 38 s
